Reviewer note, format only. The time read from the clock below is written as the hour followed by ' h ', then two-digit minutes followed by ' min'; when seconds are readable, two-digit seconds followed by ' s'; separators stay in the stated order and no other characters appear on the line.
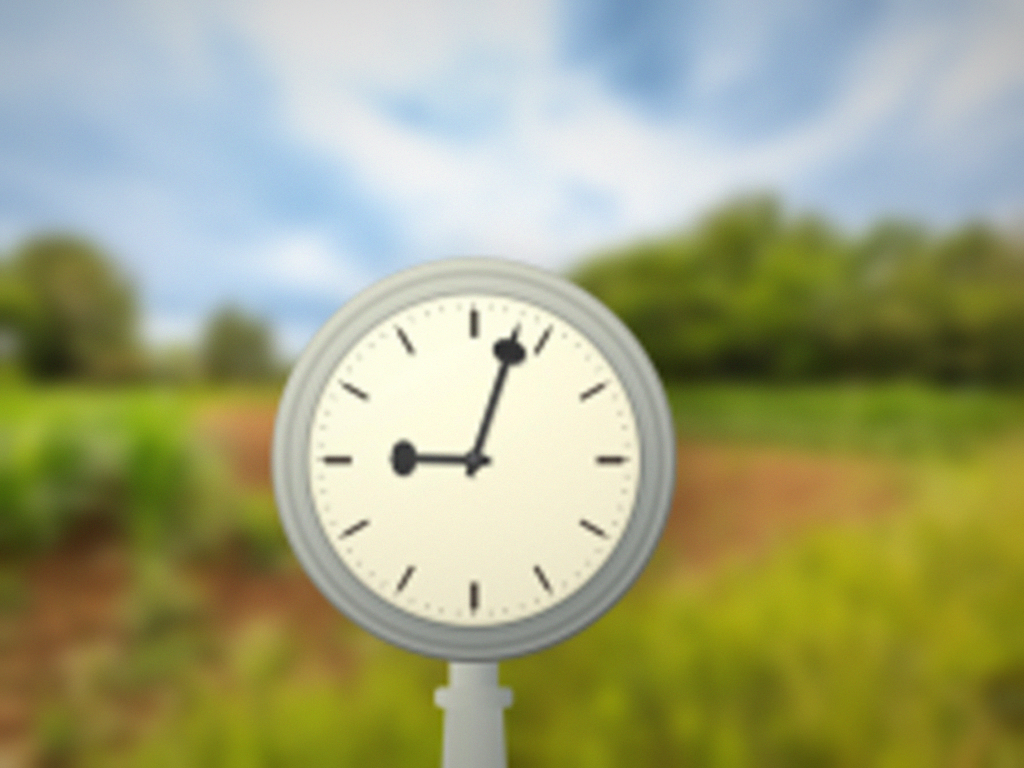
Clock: 9 h 03 min
